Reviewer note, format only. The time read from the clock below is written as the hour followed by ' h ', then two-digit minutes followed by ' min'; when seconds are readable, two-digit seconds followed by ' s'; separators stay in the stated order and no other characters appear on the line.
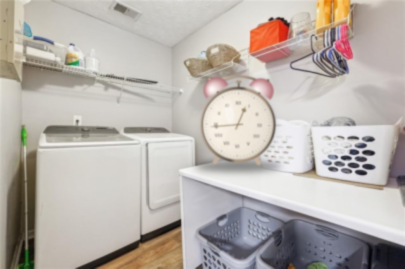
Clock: 12 h 44 min
